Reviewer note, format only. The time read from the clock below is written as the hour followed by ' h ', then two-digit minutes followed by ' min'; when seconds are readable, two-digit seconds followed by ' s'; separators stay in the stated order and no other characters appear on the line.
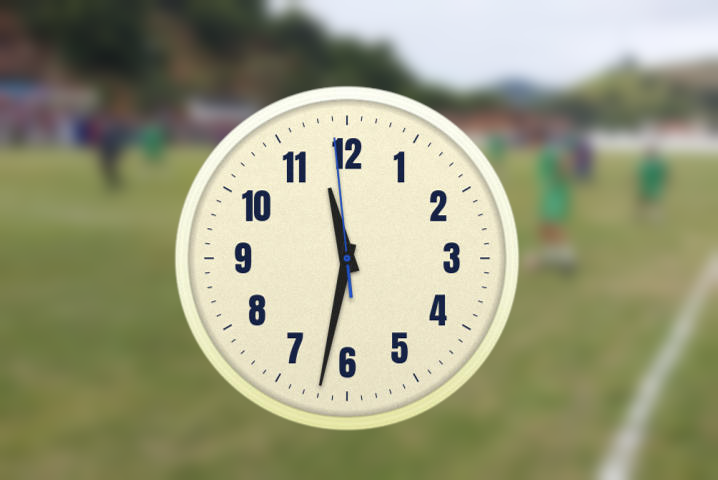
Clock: 11 h 31 min 59 s
